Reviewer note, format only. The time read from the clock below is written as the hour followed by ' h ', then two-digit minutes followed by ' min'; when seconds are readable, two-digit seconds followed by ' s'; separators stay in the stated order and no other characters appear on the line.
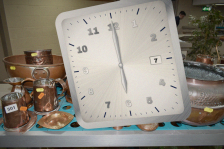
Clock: 6 h 00 min
